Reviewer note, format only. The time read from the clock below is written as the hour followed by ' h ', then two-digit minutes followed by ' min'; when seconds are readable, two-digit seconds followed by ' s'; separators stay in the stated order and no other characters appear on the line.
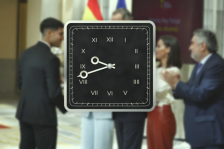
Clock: 9 h 42 min
